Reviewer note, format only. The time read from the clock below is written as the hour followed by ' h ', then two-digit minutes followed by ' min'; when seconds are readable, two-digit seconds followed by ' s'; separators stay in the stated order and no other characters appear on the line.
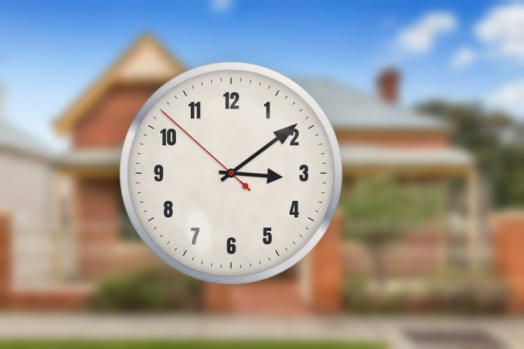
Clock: 3 h 08 min 52 s
